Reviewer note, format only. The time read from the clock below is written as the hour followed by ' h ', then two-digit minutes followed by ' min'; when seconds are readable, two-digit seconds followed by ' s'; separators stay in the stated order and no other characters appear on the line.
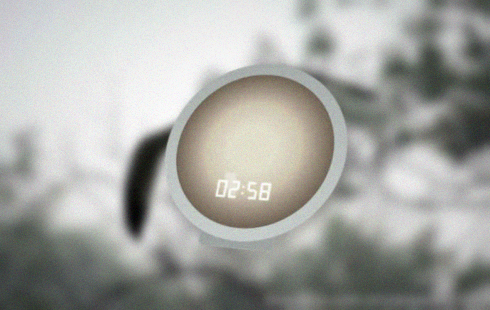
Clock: 2 h 58 min
